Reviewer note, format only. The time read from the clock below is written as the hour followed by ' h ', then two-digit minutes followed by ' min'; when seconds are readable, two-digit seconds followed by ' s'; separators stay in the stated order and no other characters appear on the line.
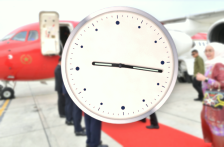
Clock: 9 h 17 min
